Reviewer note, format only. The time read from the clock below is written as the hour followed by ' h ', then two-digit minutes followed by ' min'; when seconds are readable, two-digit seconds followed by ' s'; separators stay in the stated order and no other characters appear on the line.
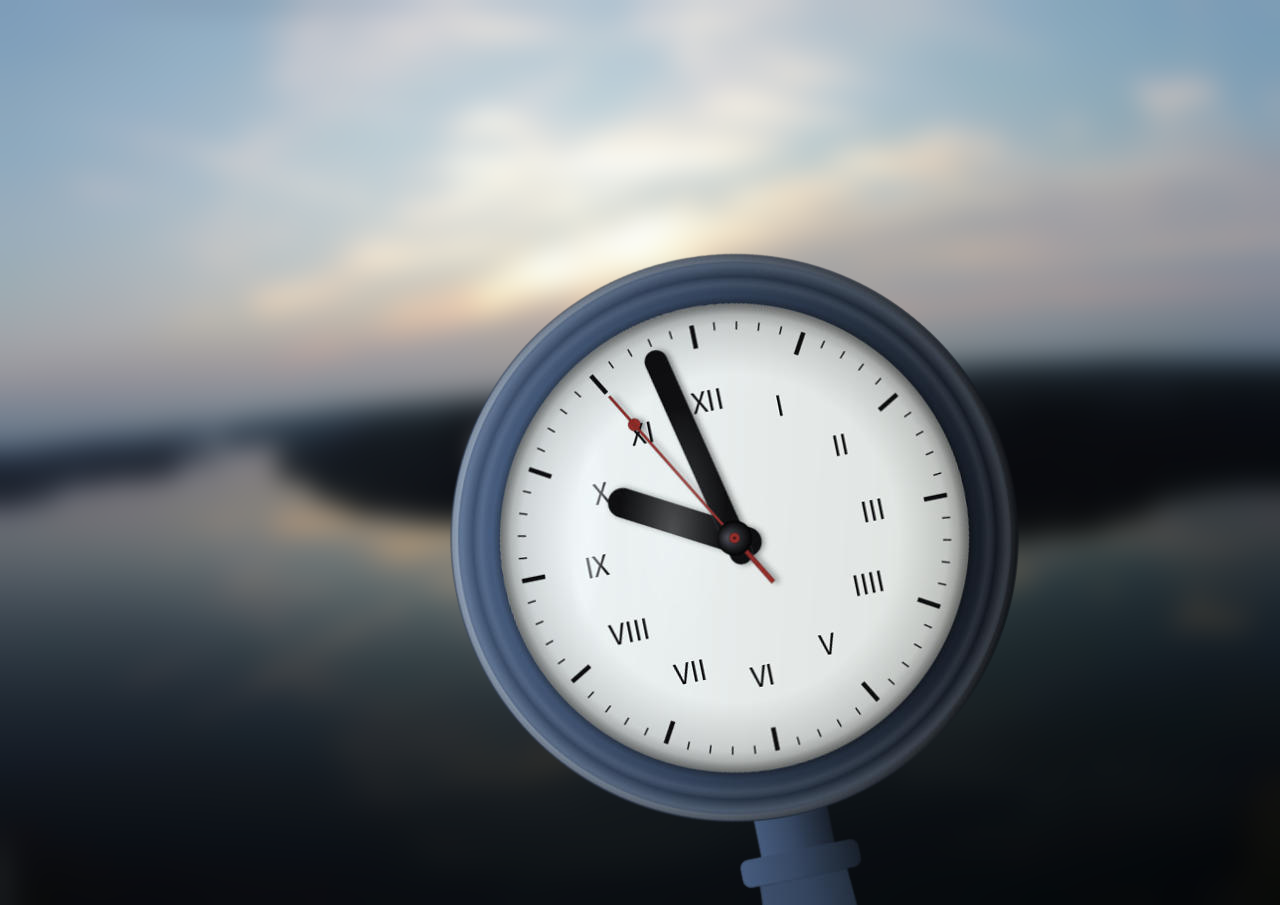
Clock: 9 h 57 min 55 s
